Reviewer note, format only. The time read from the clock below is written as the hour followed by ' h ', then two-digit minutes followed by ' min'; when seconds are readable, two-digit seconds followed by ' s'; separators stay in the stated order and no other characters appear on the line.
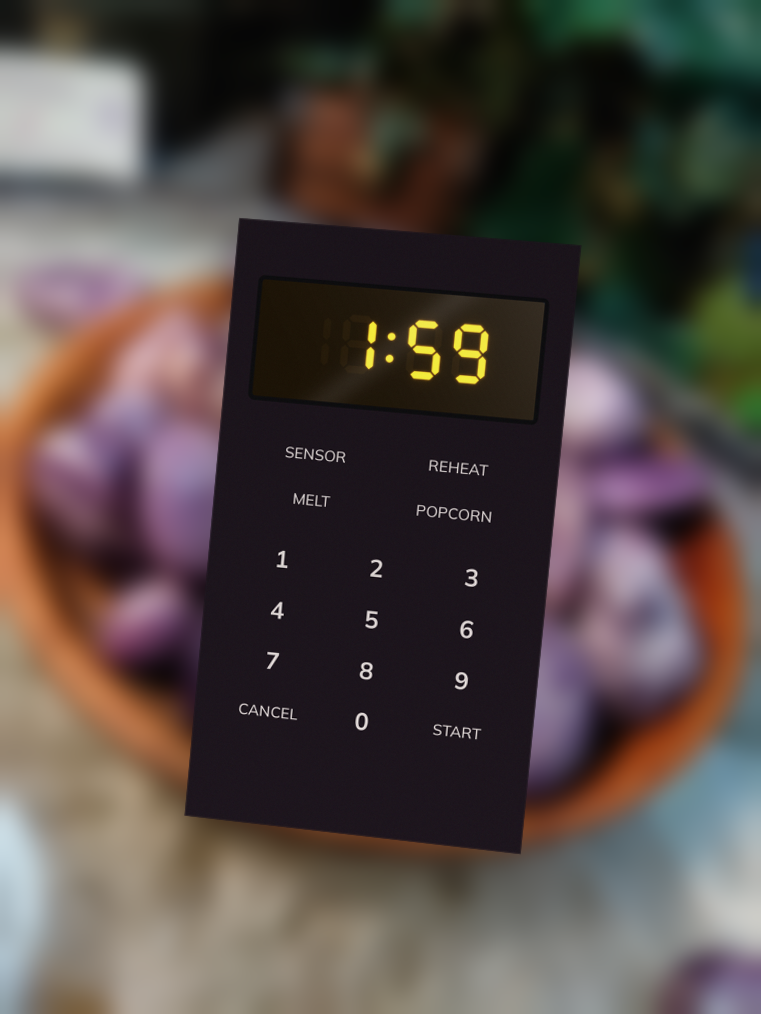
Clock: 1 h 59 min
